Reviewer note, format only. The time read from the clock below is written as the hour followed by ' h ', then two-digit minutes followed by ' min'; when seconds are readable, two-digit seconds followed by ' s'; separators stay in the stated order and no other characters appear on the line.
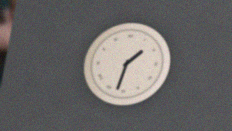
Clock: 1 h 32 min
